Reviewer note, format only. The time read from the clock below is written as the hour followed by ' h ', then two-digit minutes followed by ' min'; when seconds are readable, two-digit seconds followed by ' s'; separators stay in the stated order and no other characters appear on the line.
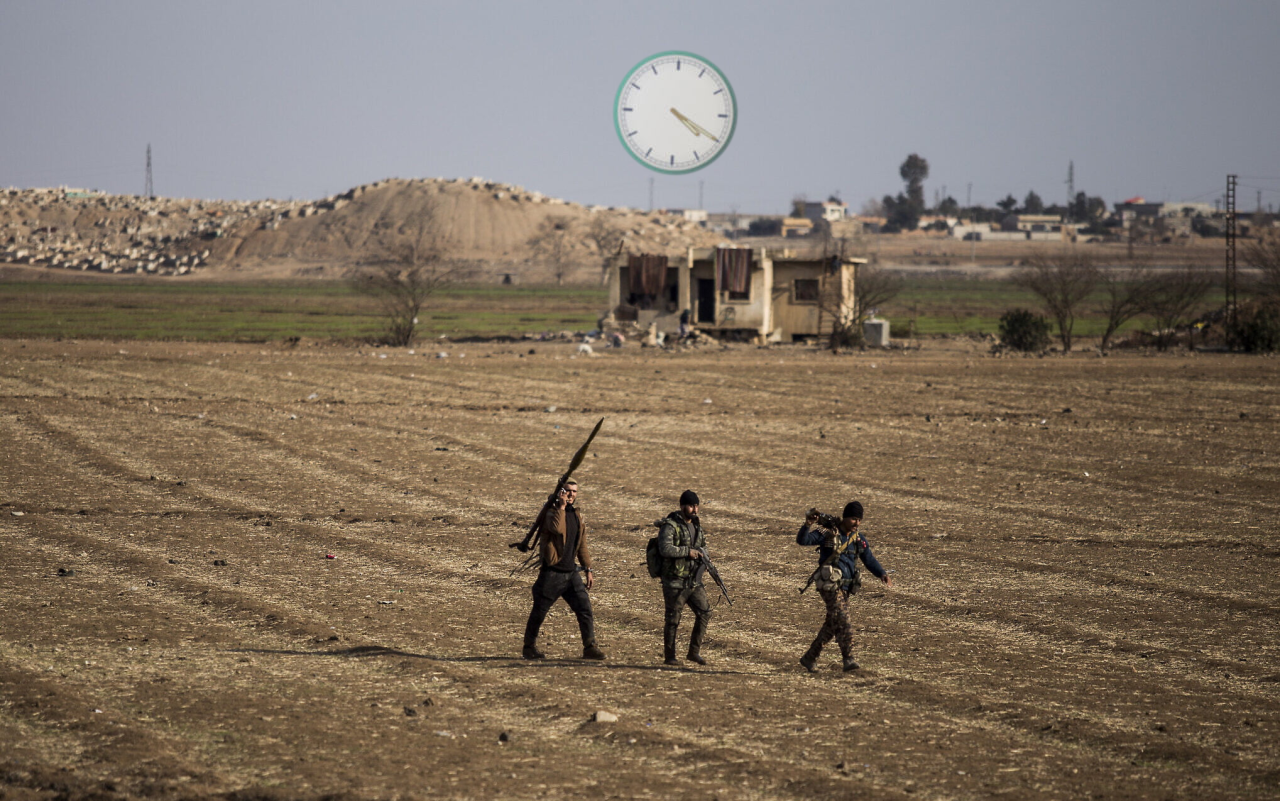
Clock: 4 h 20 min
